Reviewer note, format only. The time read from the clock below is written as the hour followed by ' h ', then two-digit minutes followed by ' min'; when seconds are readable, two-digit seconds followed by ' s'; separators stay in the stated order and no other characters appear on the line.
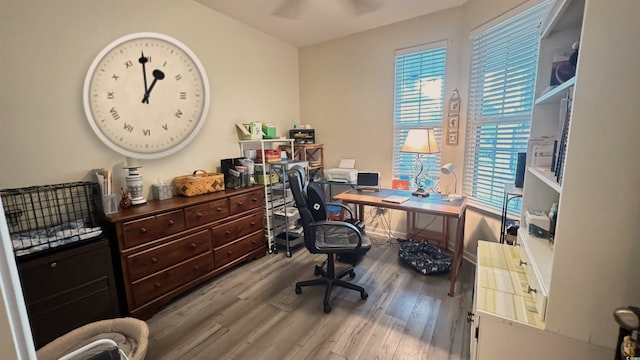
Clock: 12 h 59 min
